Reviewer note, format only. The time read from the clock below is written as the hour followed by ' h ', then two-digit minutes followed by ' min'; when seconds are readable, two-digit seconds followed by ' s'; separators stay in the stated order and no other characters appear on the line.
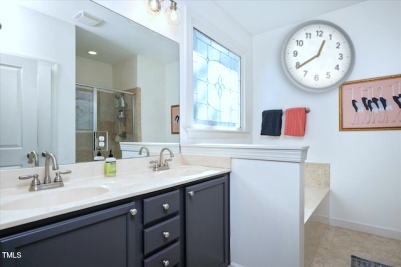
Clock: 12 h 39 min
